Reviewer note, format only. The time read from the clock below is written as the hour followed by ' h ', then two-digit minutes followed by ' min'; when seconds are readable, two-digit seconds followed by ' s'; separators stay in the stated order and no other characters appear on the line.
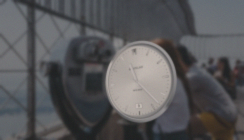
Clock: 11 h 23 min
